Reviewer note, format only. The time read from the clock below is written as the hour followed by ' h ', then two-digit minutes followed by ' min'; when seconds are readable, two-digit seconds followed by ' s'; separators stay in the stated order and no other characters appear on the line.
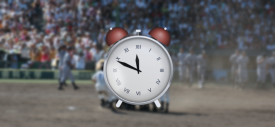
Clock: 11 h 49 min
